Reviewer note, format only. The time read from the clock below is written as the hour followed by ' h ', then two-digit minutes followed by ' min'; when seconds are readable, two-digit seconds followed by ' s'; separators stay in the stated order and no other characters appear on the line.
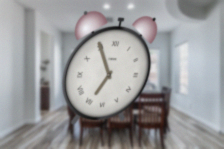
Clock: 6 h 55 min
